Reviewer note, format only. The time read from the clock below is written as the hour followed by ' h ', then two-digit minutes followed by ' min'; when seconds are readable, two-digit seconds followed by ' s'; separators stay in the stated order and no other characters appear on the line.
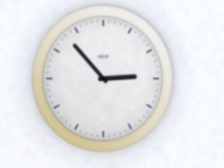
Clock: 2 h 53 min
